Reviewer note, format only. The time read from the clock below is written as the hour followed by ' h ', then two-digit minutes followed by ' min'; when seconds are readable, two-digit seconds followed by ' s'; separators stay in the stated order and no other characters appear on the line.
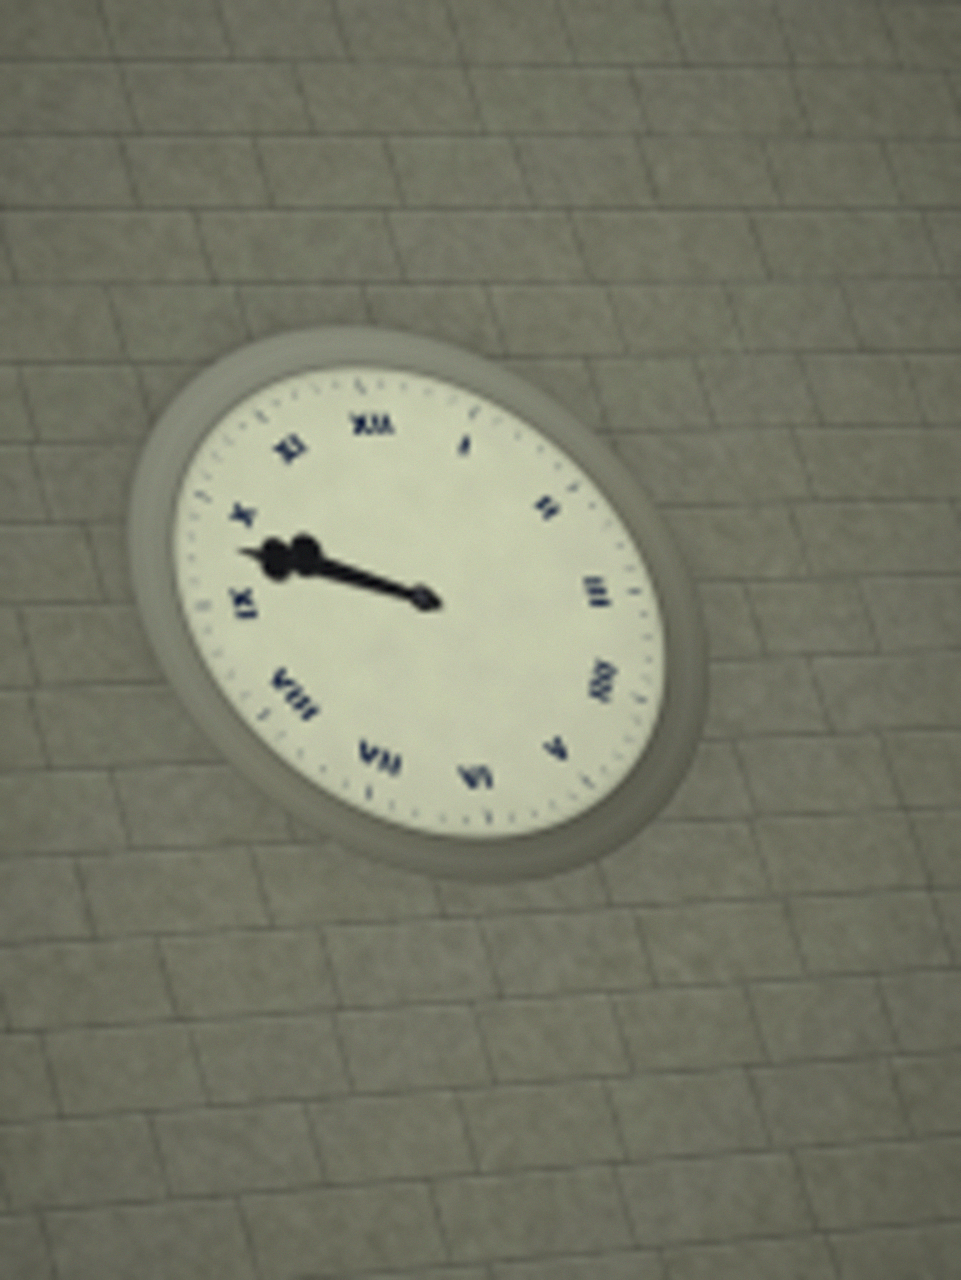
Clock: 9 h 48 min
